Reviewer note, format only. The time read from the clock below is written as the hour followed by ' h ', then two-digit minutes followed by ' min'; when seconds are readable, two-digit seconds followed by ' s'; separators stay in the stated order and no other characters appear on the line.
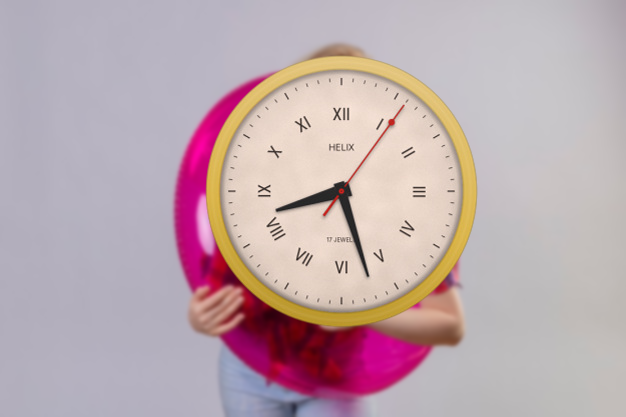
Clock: 8 h 27 min 06 s
